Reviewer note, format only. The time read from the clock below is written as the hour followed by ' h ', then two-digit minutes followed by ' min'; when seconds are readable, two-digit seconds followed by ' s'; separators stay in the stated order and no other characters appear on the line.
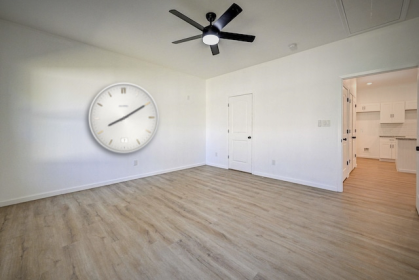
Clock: 8 h 10 min
